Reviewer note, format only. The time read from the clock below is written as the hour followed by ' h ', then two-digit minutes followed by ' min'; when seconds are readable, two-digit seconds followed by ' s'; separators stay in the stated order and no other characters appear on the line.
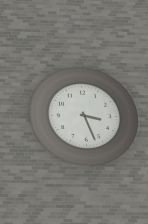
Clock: 3 h 27 min
